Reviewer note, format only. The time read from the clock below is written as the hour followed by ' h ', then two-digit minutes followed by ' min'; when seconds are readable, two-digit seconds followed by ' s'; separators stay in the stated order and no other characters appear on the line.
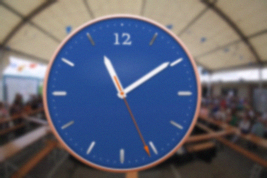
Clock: 11 h 09 min 26 s
